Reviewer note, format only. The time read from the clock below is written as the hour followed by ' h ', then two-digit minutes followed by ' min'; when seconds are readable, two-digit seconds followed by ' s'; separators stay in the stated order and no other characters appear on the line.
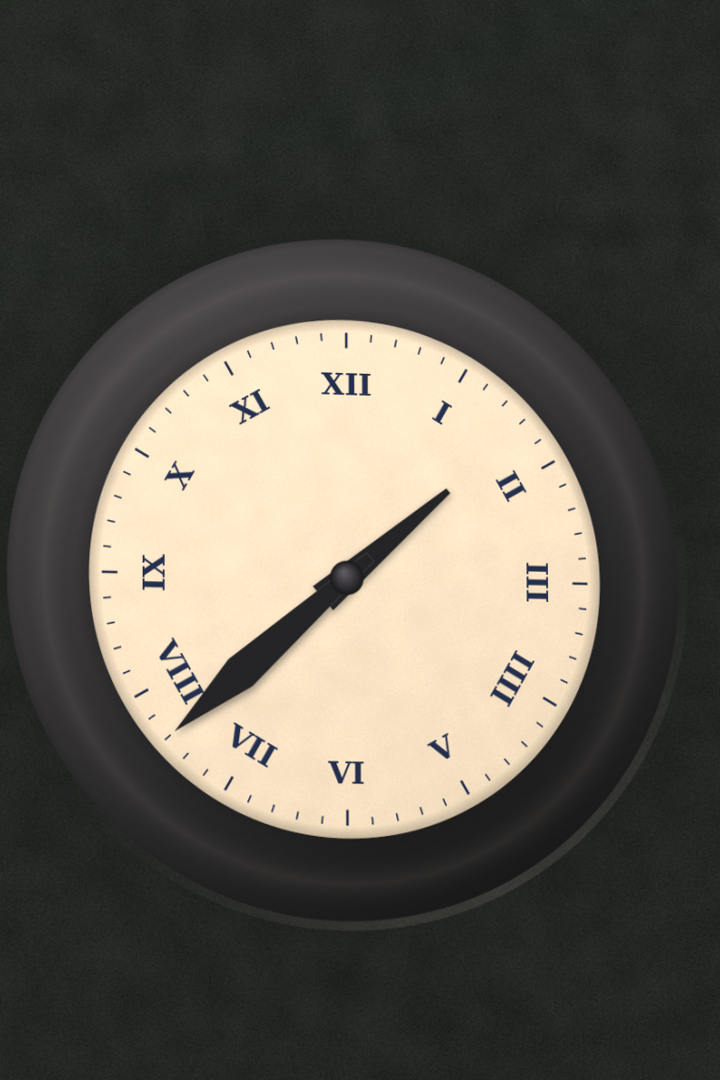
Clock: 1 h 38 min
